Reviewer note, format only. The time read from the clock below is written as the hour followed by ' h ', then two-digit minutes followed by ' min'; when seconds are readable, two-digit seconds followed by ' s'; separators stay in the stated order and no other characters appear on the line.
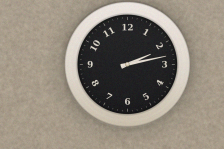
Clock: 2 h 13 min
